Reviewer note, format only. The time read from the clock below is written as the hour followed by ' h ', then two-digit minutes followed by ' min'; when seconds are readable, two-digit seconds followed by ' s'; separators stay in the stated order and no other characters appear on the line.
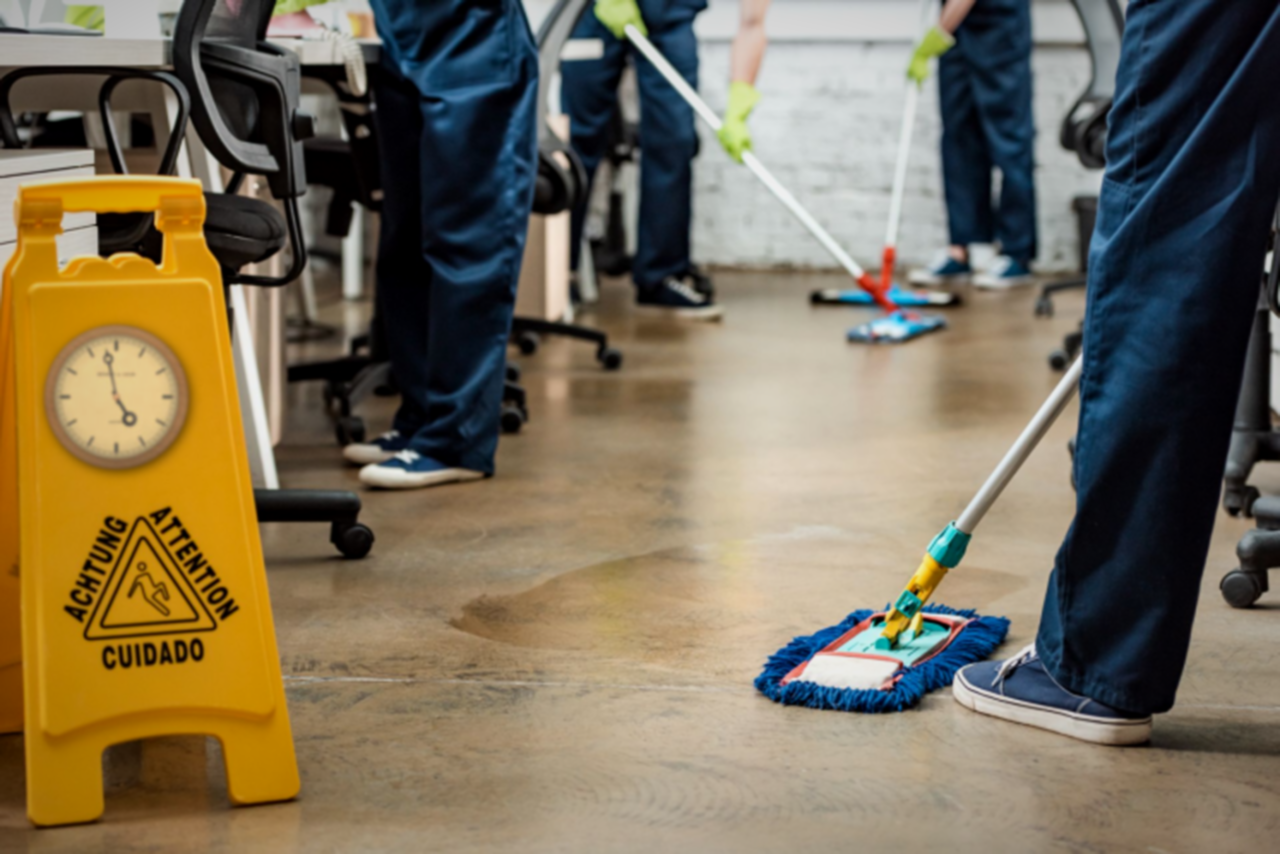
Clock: 4 h 58 min
